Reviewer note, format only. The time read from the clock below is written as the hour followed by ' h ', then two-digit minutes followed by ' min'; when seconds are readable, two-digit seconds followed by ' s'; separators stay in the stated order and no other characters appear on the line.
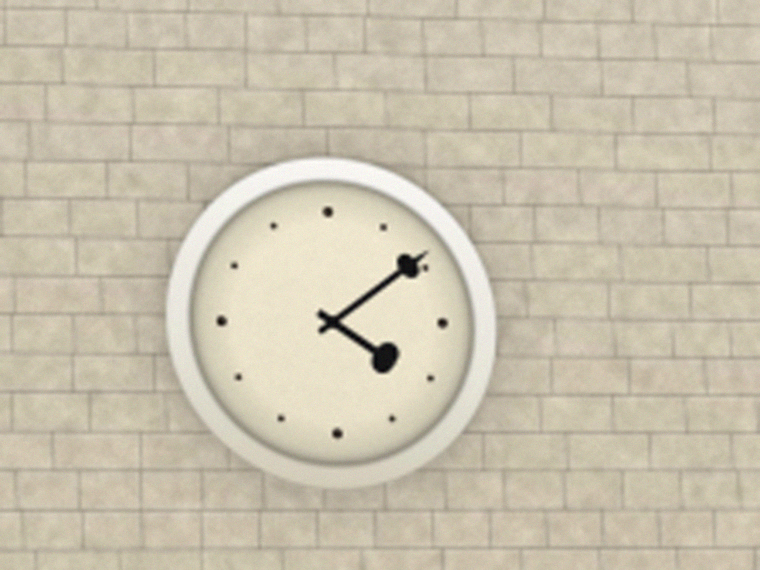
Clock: 4 h 09 min
